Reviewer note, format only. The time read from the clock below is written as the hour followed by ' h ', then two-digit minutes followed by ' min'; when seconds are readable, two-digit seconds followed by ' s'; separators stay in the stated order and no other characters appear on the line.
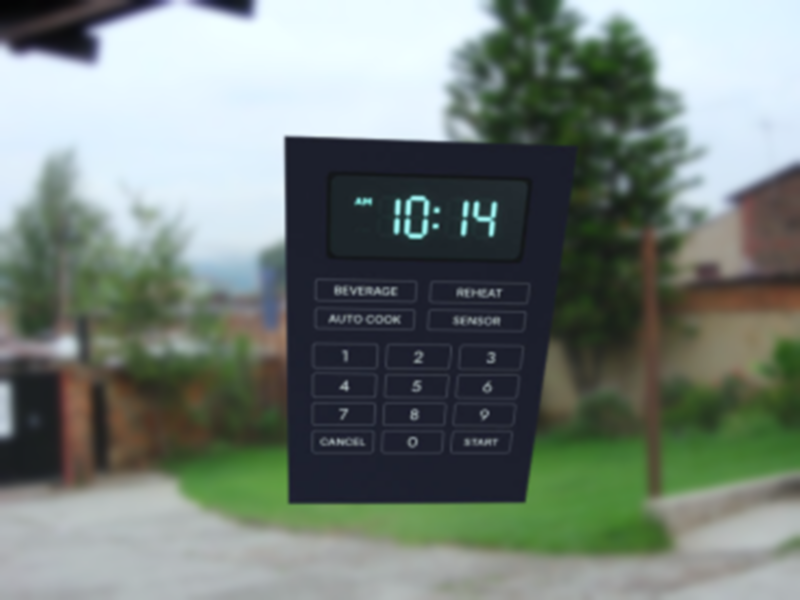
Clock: 10 h 14 min
